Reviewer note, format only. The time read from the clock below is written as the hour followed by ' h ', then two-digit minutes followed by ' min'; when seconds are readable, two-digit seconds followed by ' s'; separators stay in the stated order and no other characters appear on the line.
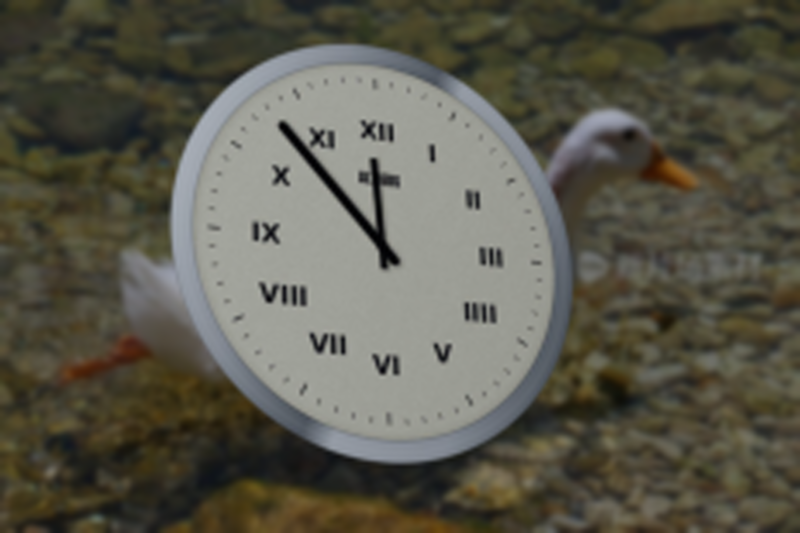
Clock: 11 h 53 min
